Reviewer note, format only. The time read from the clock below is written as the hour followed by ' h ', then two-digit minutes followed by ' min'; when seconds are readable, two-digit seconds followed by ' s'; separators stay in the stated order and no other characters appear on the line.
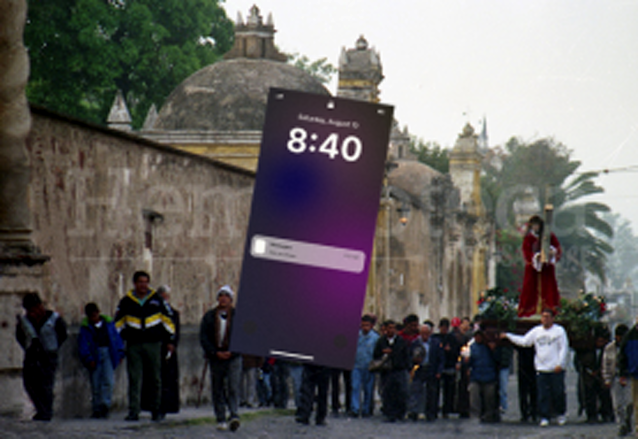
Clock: 8 h 40 min
